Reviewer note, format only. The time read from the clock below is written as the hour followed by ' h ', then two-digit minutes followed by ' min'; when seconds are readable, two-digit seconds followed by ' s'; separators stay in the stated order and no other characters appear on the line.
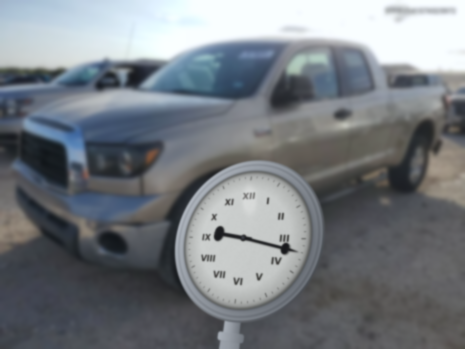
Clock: 9 h 17 min
